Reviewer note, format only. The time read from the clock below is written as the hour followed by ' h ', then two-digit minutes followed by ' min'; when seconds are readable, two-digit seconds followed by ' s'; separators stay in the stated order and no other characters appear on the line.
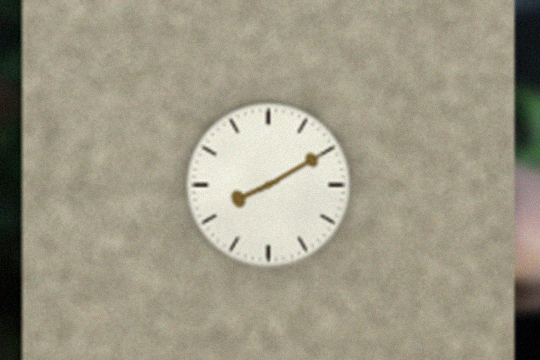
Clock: 8 h 10 min
